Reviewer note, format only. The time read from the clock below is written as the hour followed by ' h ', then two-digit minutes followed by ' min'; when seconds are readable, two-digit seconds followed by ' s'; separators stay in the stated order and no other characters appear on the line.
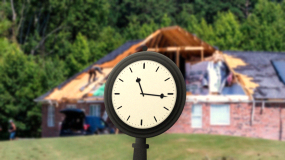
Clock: 11 h 16 min
